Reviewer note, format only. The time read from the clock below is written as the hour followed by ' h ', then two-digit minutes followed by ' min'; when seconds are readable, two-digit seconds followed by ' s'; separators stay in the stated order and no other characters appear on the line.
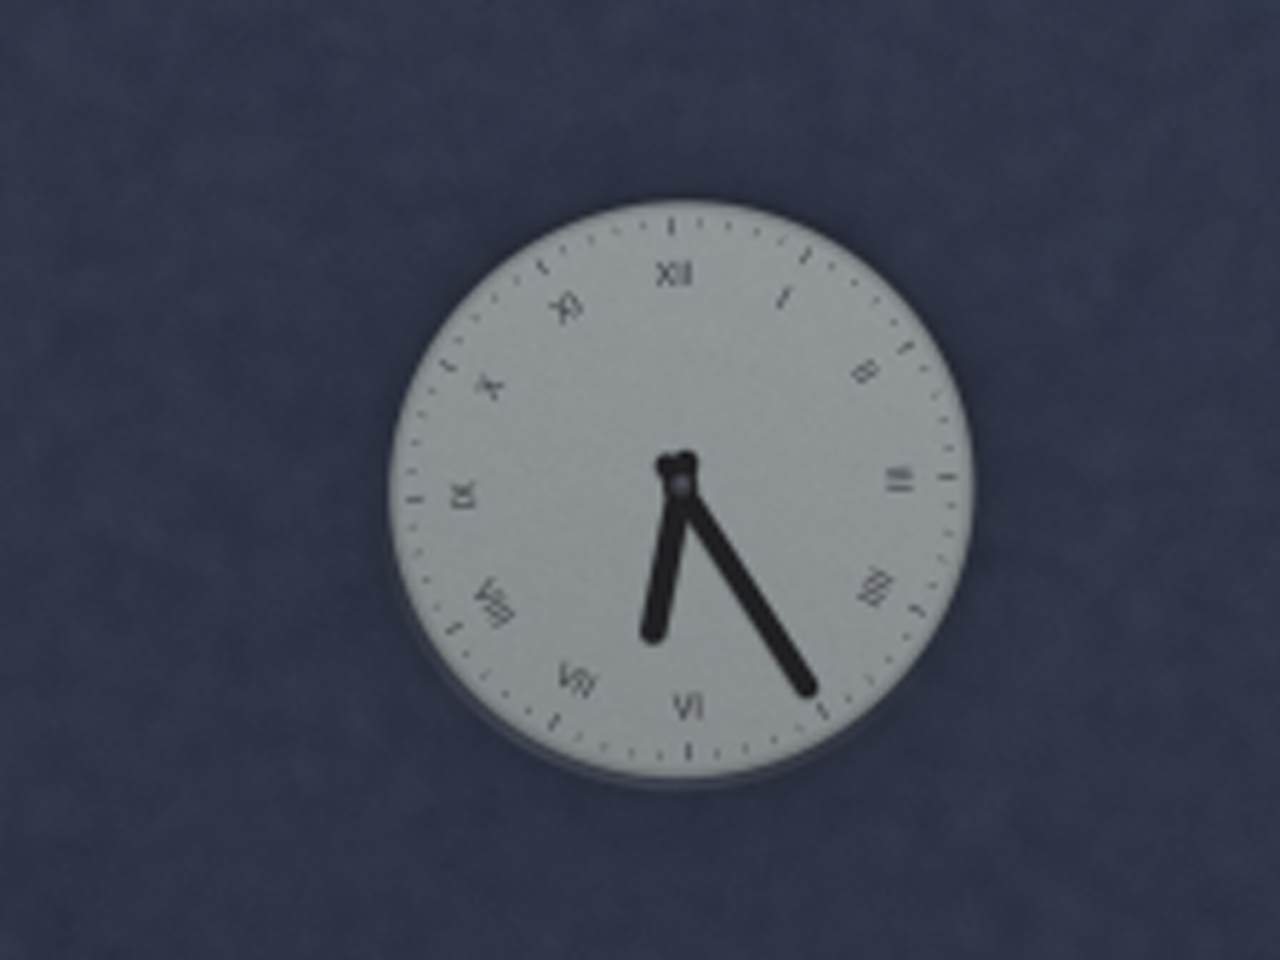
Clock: 6 h 25 min
